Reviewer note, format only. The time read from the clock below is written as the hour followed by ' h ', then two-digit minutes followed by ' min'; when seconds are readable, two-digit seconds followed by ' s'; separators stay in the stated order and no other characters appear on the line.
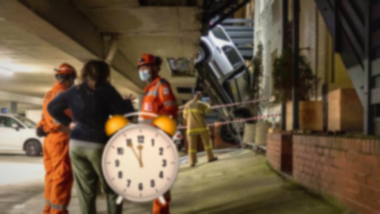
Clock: 11 h 55 min
